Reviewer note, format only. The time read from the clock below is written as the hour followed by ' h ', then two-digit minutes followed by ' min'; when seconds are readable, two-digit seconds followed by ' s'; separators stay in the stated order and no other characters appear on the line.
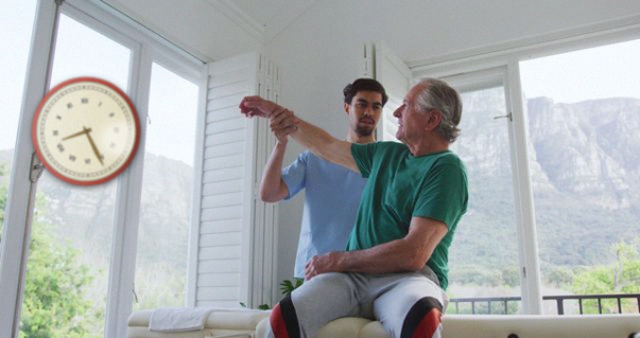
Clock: 8 h 26 min
